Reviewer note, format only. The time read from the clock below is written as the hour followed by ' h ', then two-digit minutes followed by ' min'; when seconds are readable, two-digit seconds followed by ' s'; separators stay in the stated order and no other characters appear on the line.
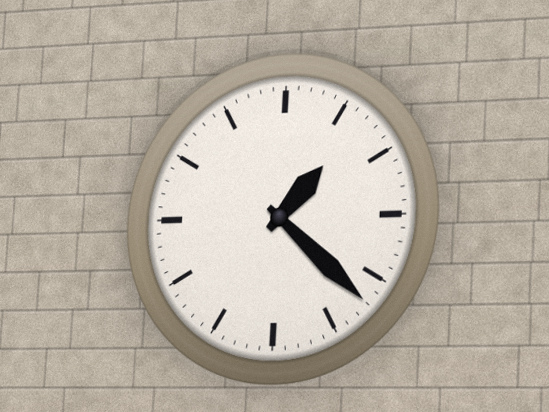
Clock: 1 h 22 min
